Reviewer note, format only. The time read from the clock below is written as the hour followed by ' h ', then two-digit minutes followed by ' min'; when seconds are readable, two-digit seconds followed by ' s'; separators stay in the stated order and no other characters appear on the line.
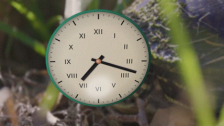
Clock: 7 h 18 min
